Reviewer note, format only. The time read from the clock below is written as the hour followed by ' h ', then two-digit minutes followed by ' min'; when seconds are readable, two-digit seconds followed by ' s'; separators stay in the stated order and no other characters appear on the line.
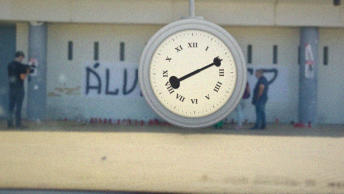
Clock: 8 h 11 min
